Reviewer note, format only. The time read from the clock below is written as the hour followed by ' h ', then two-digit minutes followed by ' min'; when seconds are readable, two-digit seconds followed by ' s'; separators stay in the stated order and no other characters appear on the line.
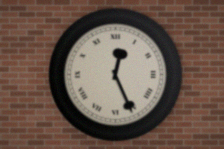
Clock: 12 h 26 min
